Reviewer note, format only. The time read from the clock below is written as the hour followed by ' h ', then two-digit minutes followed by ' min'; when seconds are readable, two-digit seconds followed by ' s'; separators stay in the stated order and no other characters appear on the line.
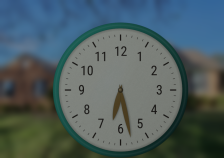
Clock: 6 h 28 min
